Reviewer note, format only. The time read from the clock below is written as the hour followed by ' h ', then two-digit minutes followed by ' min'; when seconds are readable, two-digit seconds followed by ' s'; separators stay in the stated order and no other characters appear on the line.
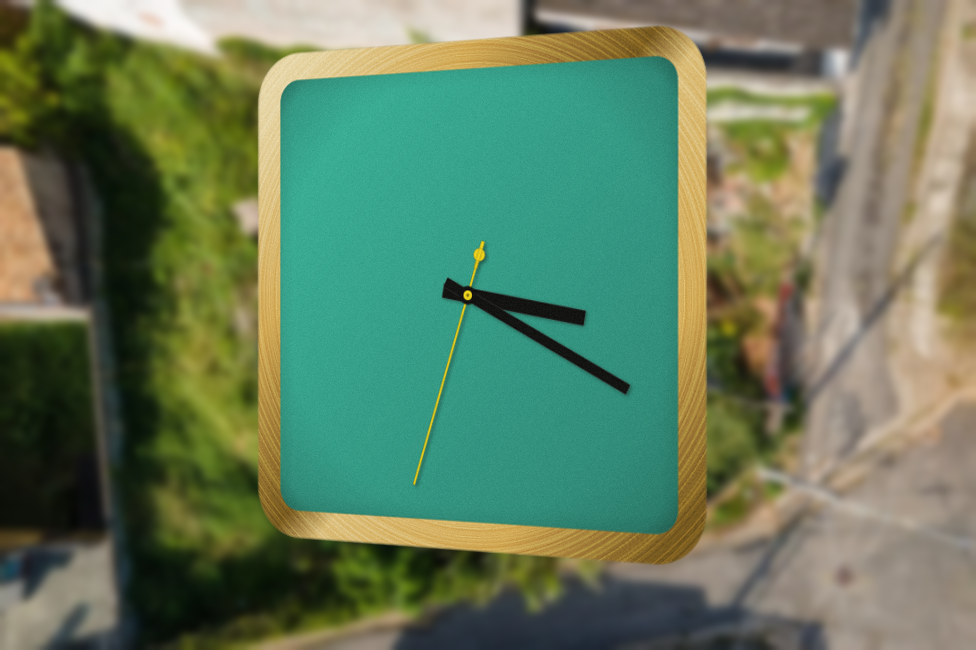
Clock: 3 h 19 min 33 s
